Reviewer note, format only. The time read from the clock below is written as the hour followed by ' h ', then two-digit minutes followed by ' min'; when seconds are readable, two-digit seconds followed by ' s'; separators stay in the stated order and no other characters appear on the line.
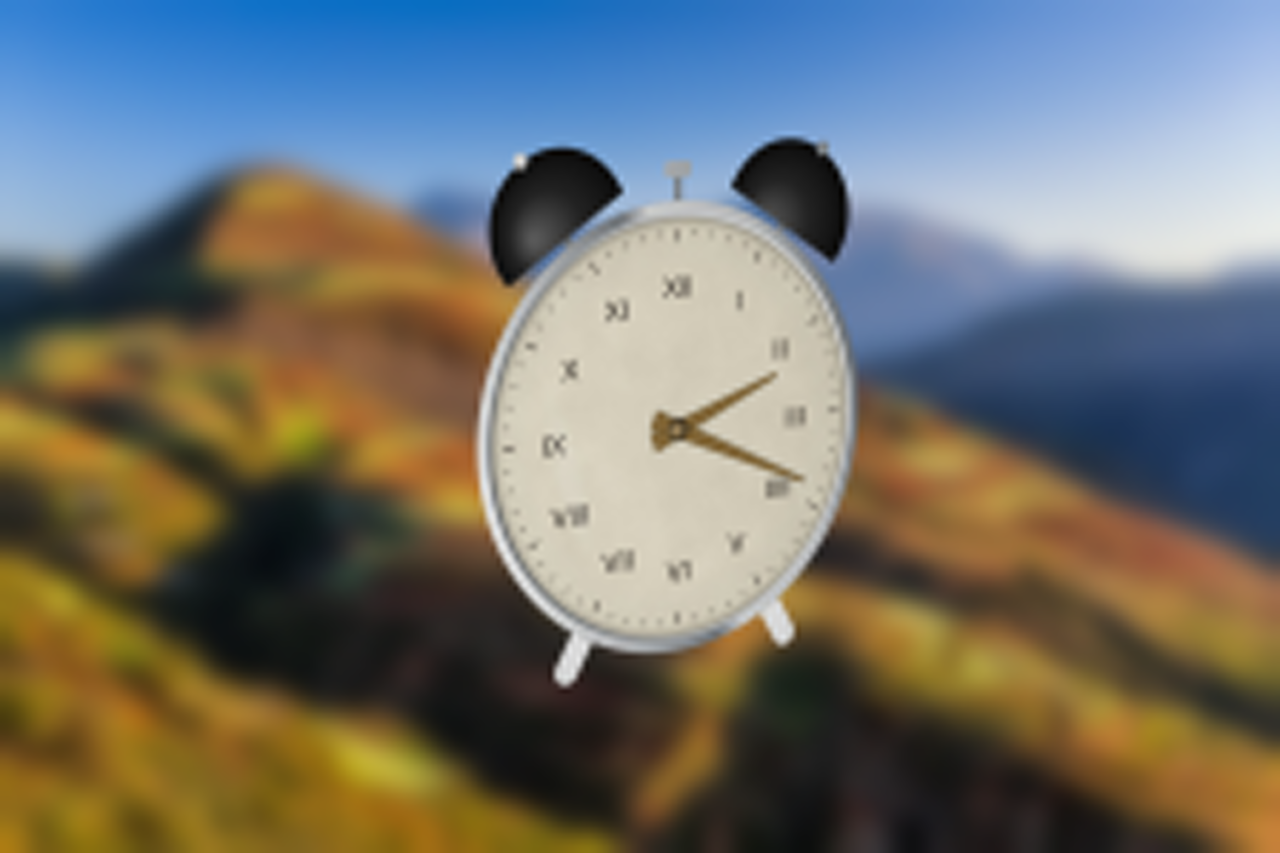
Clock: 2 h 19 min
